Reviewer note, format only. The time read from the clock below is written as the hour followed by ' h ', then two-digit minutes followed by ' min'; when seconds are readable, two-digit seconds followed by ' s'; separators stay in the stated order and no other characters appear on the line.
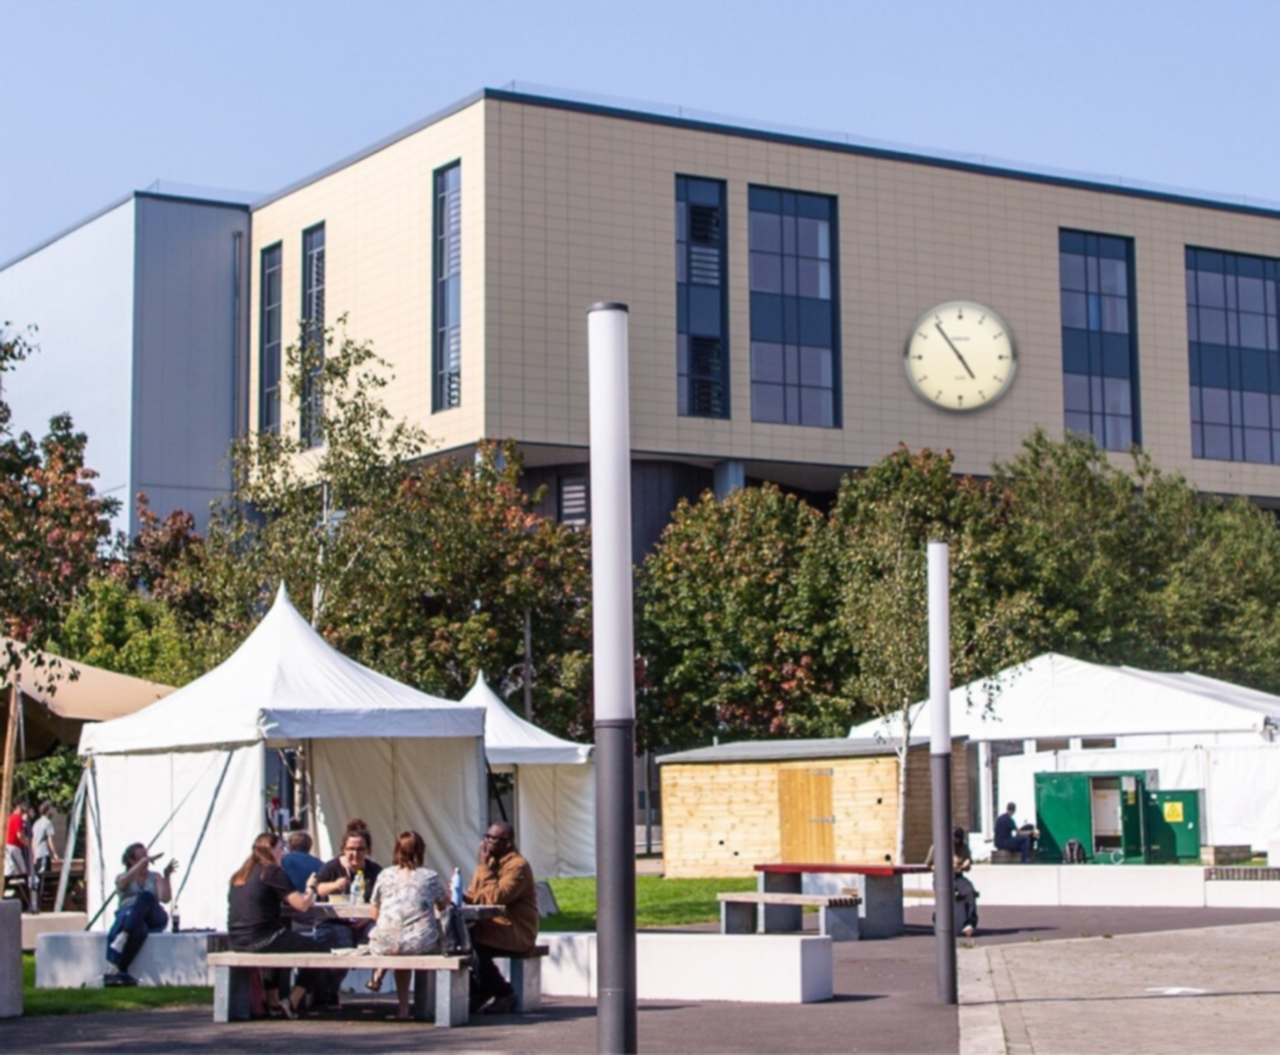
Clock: 4 h 54 min
